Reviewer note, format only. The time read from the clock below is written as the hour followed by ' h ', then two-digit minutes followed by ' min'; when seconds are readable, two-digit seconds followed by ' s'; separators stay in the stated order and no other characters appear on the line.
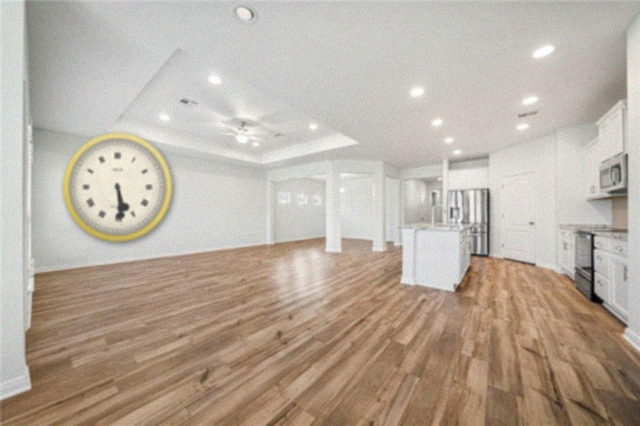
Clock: 5 h 29 min
